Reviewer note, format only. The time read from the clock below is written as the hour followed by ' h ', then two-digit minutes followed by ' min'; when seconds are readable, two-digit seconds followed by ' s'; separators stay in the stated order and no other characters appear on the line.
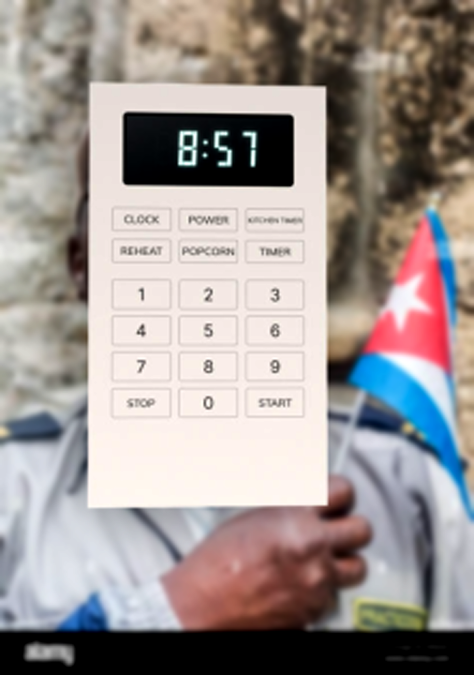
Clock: 8 h 57 min
